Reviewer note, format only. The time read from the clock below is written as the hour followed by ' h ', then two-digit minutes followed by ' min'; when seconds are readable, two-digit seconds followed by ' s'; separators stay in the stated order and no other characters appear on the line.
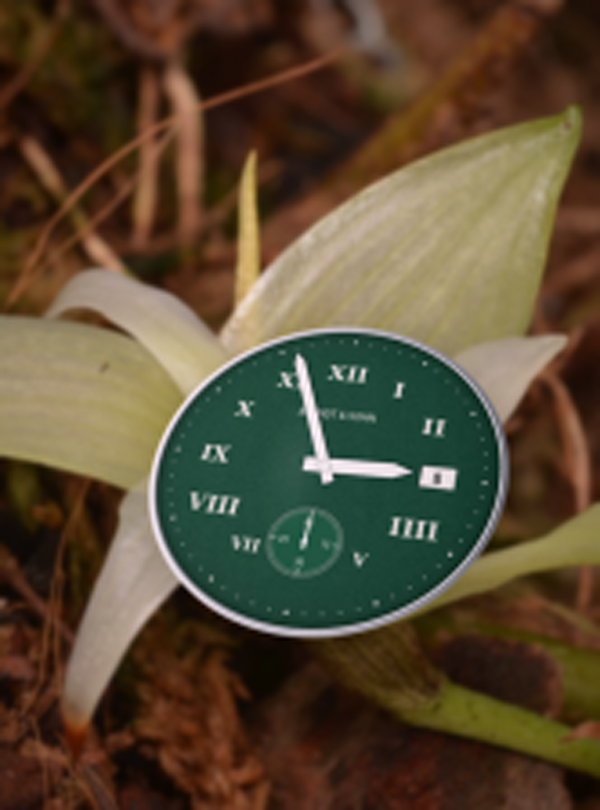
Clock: 2 h 56 min
